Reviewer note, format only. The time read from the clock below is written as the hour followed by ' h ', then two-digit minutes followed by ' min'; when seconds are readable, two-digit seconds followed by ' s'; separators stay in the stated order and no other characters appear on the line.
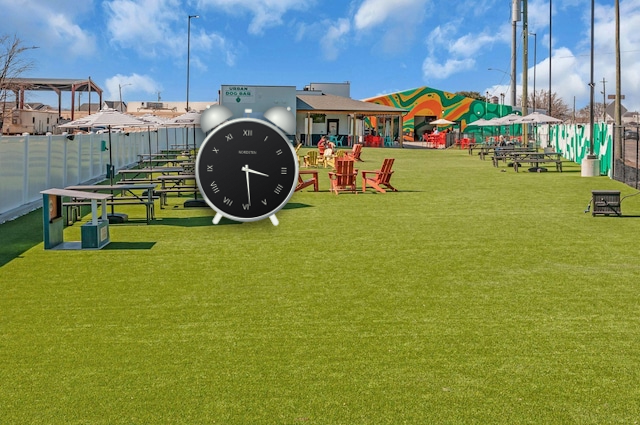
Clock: 3 h 29 min
